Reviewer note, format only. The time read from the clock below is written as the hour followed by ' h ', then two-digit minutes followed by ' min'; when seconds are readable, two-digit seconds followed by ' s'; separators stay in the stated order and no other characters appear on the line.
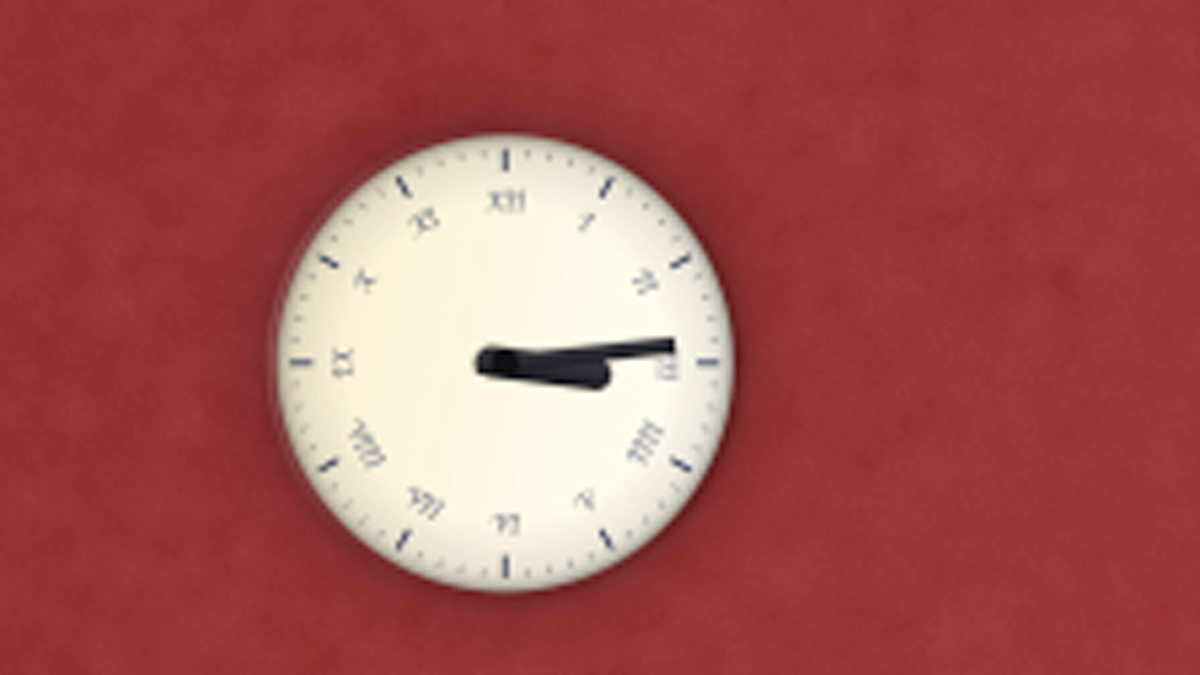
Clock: 3 h 14 min
